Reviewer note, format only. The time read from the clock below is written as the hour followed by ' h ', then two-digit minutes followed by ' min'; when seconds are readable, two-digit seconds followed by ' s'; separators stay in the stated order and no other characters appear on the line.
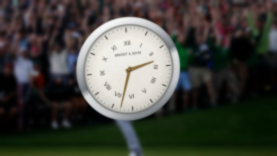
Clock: 2 h 33 min
